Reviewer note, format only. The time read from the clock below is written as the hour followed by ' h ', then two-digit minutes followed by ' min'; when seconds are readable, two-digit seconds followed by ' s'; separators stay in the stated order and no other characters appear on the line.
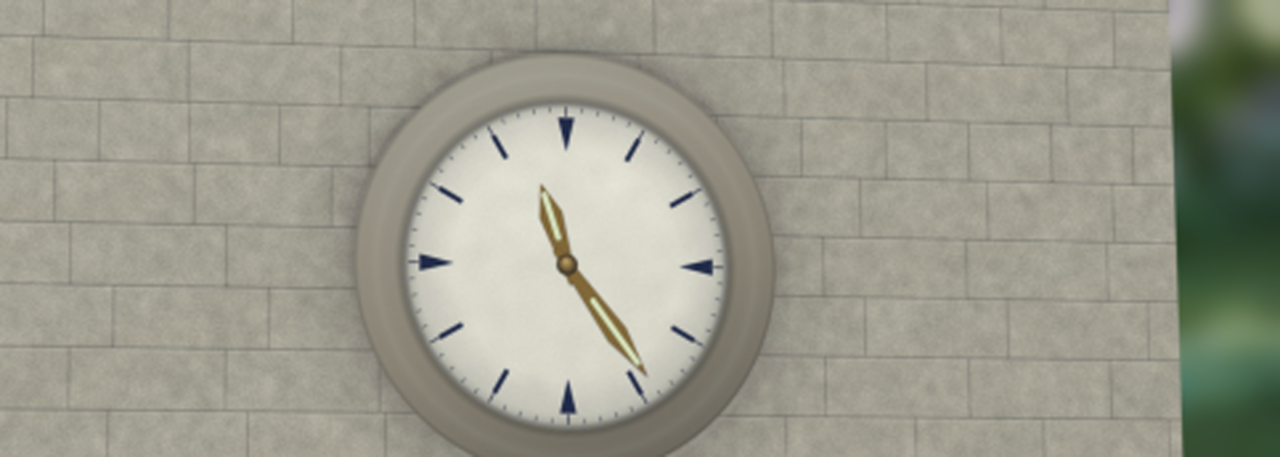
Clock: 11 h 24 min
